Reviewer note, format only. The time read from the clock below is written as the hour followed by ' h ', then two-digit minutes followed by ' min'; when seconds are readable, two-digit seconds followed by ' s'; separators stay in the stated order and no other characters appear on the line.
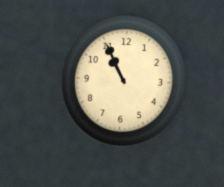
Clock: 10 h 55 min
